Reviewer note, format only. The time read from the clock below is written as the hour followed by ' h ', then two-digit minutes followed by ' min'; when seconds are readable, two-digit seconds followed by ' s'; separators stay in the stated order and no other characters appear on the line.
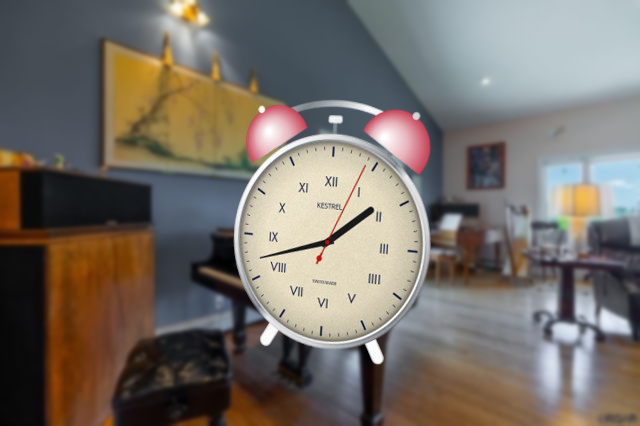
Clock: 1 h 42 min 04 s
